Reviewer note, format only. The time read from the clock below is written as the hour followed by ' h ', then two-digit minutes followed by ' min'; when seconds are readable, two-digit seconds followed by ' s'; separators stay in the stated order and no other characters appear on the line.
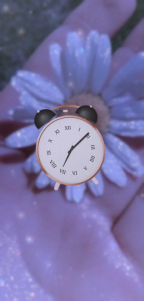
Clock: 7 h 09 min
